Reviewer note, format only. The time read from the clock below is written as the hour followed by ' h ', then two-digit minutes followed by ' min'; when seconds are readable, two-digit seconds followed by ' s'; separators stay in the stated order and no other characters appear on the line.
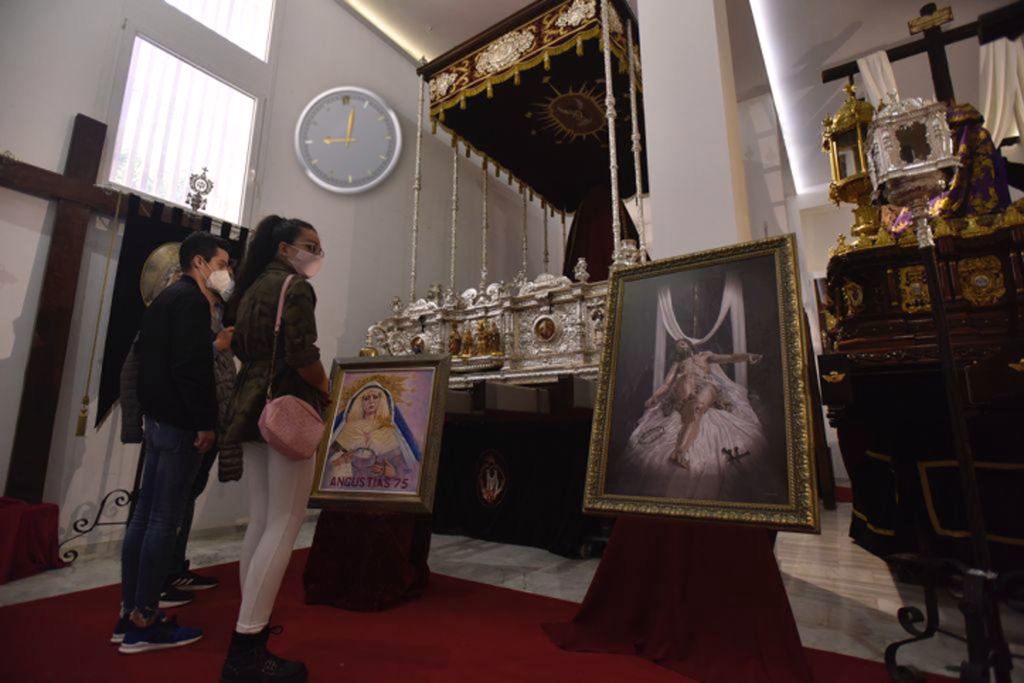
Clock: 9 h 02 min
